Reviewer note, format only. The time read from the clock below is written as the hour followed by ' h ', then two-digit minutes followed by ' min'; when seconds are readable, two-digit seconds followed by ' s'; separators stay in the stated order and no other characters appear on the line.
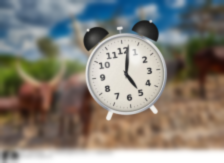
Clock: 5 h 02 min
